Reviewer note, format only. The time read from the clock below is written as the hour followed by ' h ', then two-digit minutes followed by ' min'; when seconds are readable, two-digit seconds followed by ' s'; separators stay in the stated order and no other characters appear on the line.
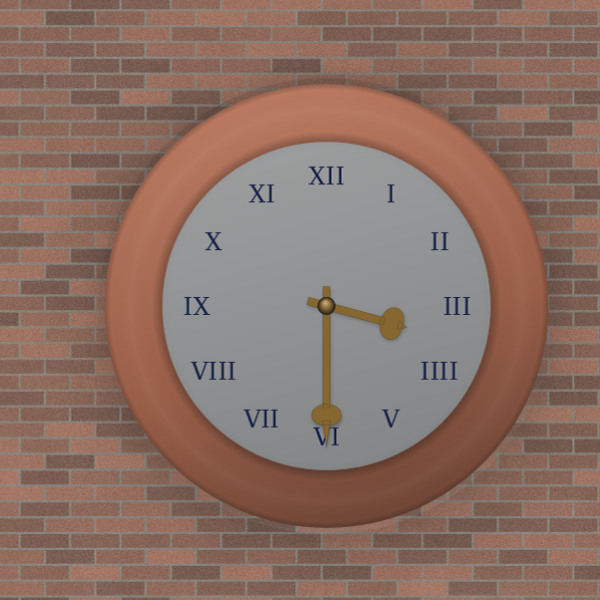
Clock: 3 h 30 min
